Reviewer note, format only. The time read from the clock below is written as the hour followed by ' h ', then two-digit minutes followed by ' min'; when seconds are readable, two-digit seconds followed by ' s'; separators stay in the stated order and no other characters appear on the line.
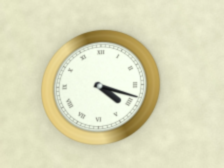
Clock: 4 h 18 min
